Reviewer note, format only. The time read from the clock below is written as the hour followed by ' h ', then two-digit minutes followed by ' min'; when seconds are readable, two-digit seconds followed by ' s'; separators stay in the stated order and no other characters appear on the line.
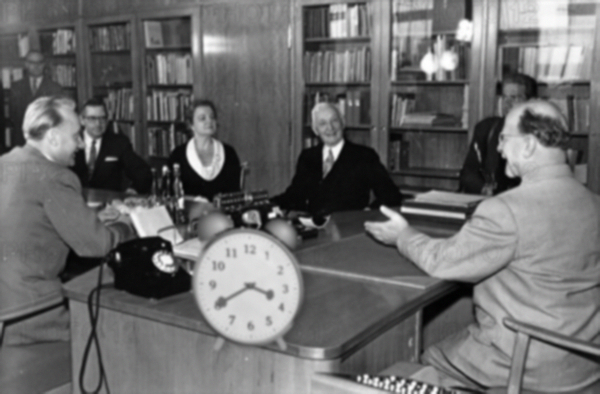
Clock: 3 h 40 min
